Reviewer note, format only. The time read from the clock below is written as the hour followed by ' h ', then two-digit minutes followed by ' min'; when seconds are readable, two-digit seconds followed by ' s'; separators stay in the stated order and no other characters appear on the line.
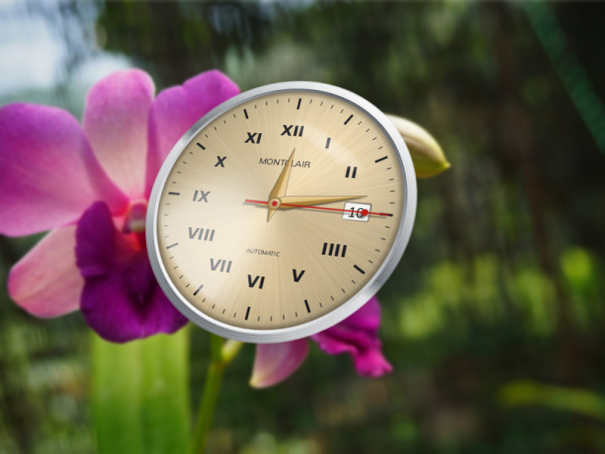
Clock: 12 h 13 min 15 s
